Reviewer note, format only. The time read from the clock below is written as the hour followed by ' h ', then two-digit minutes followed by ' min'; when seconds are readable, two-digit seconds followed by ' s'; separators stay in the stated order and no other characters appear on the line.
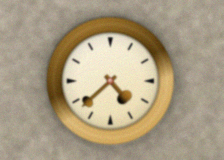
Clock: 4 h 38 min
